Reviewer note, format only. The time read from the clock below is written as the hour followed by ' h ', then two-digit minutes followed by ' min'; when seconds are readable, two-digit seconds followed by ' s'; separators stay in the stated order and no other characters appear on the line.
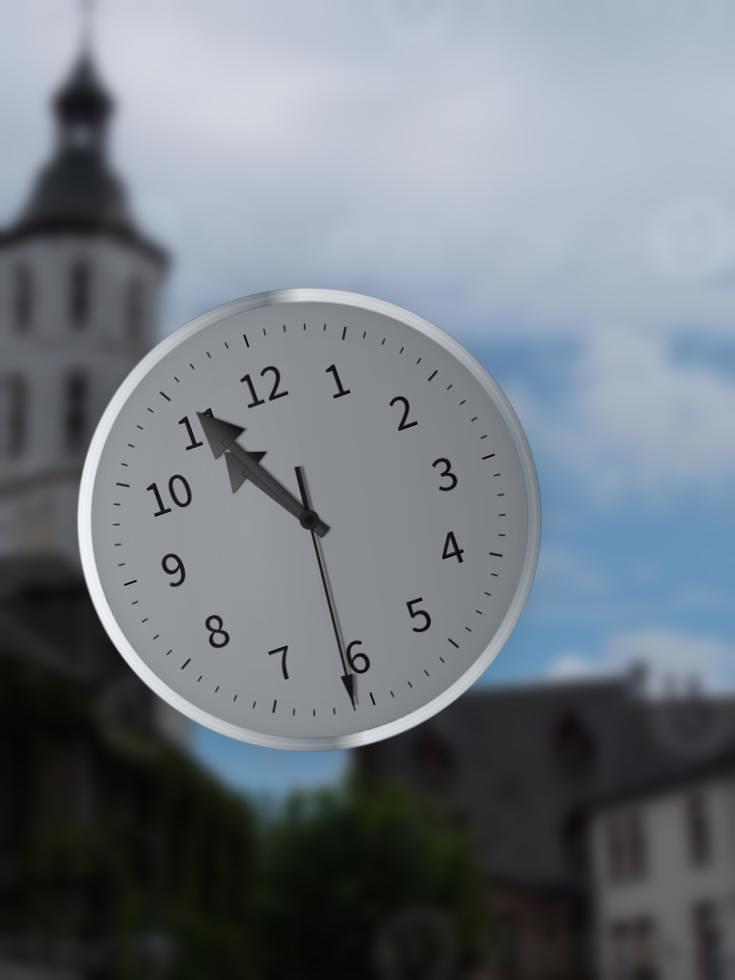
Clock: 10 h 55 min 31 s
